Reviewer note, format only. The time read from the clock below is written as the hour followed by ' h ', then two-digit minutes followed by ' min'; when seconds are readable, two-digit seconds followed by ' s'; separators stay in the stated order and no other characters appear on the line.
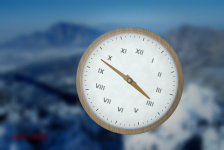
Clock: 3 h 48 min
